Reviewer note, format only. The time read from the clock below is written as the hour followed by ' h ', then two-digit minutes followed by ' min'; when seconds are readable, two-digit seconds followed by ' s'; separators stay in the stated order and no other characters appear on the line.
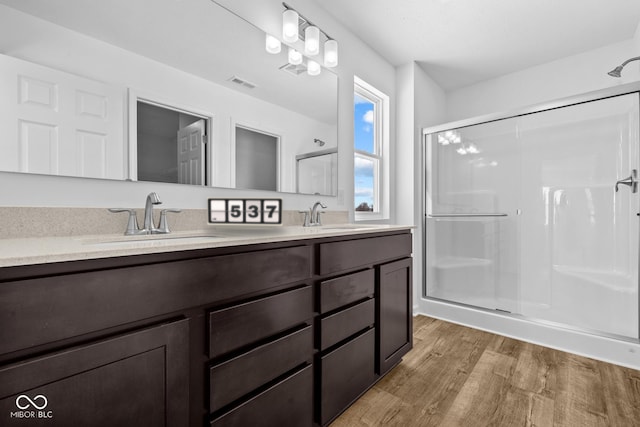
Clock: 5 h 37 min
